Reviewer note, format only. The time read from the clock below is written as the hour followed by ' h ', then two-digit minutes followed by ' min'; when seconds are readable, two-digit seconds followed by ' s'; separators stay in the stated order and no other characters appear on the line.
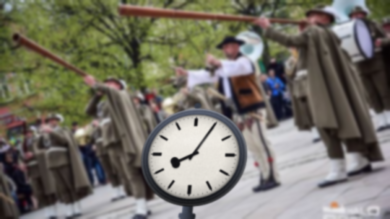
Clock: 8 h 05 min
